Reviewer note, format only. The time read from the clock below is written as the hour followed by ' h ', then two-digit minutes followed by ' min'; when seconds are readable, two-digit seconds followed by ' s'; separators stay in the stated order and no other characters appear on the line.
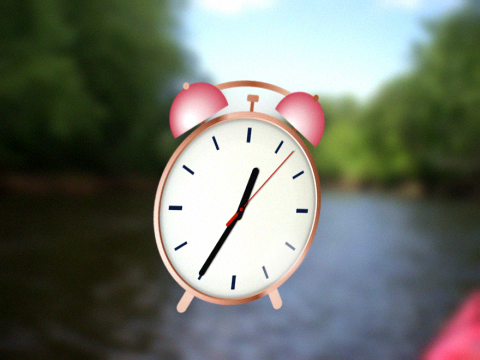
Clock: 12 h 35 min 07 s
